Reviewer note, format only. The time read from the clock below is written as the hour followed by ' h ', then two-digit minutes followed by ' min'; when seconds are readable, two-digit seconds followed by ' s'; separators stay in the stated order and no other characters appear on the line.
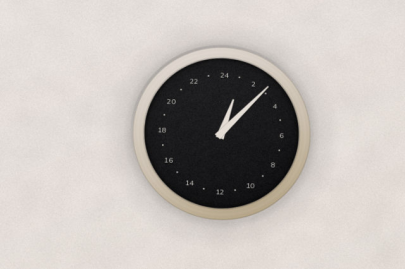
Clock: 1 h 07 min
